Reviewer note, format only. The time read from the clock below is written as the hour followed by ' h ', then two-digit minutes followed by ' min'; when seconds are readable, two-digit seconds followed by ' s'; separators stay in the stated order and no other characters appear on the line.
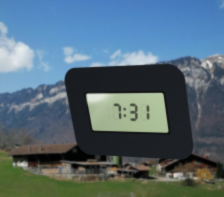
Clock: 7 h 31 min
